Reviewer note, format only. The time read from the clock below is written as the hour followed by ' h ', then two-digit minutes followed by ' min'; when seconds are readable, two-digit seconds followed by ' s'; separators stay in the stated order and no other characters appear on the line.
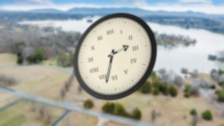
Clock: 2 h 33 min
